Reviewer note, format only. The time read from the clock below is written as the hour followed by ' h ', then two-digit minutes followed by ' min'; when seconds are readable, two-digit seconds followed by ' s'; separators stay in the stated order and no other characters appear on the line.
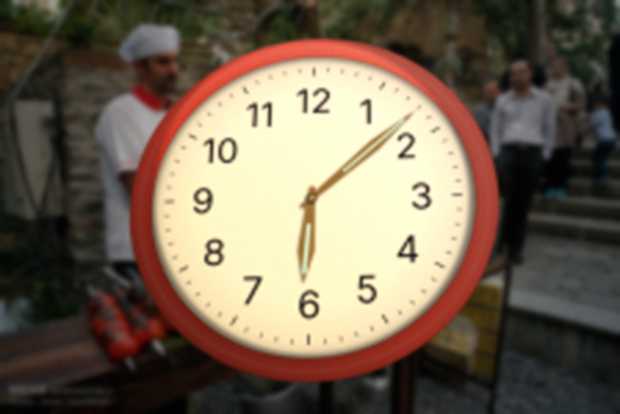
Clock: 6 h 08 min
